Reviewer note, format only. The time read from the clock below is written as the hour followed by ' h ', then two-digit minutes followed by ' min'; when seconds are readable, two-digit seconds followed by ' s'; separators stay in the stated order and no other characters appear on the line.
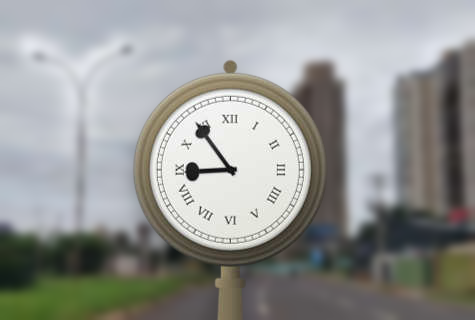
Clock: 8 h 54 min
